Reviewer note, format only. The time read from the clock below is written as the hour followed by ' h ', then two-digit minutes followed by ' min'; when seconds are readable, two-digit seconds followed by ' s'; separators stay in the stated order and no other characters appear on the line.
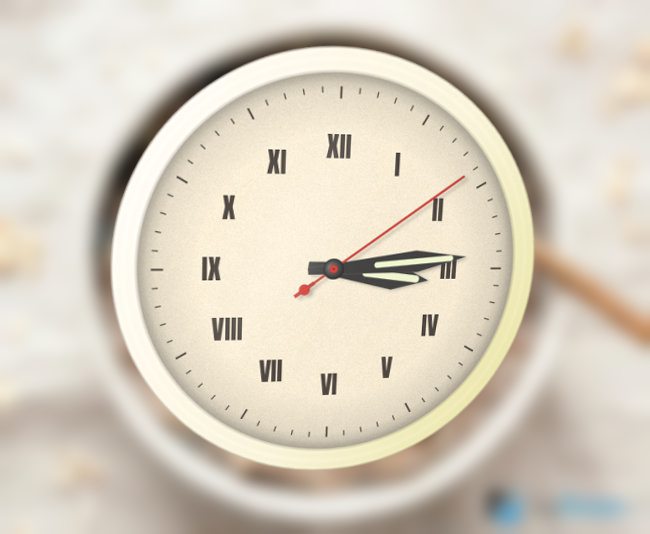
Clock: 3 h 14 min 09 s
